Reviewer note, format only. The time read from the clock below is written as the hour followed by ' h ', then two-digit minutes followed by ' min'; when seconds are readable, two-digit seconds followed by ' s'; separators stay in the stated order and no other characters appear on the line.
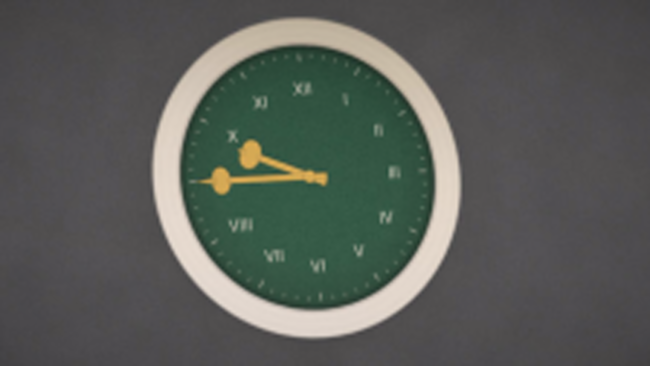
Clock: 9 h 45 min
